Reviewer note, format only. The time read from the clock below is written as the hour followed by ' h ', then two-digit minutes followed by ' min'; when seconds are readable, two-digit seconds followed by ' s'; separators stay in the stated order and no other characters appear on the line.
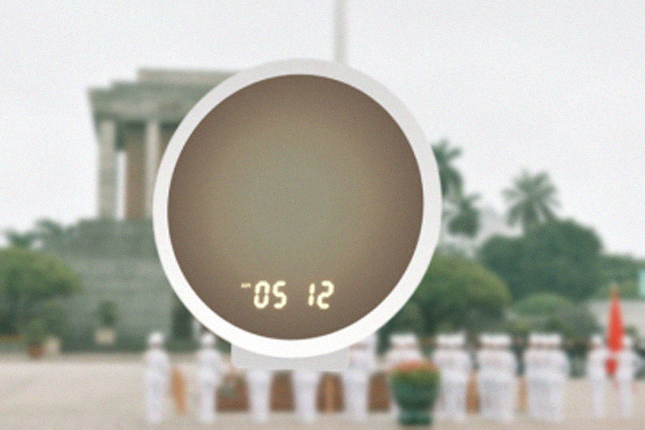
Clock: 5 h 12 min
